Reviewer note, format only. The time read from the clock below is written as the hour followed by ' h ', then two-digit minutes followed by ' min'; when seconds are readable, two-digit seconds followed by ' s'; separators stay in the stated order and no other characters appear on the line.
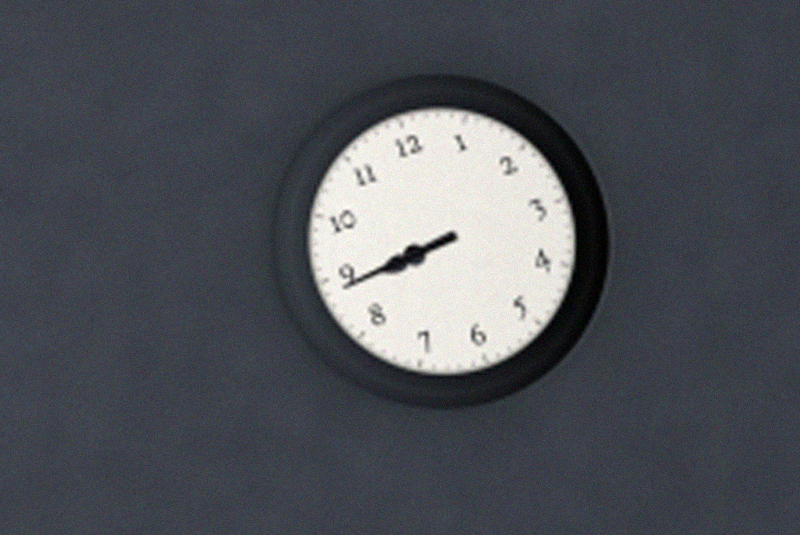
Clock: 8 h 44 min
